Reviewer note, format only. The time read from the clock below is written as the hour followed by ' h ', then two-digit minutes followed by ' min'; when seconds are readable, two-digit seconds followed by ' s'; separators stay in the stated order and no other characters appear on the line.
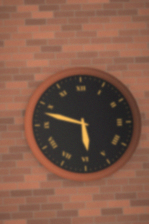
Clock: 5 h 48 min
